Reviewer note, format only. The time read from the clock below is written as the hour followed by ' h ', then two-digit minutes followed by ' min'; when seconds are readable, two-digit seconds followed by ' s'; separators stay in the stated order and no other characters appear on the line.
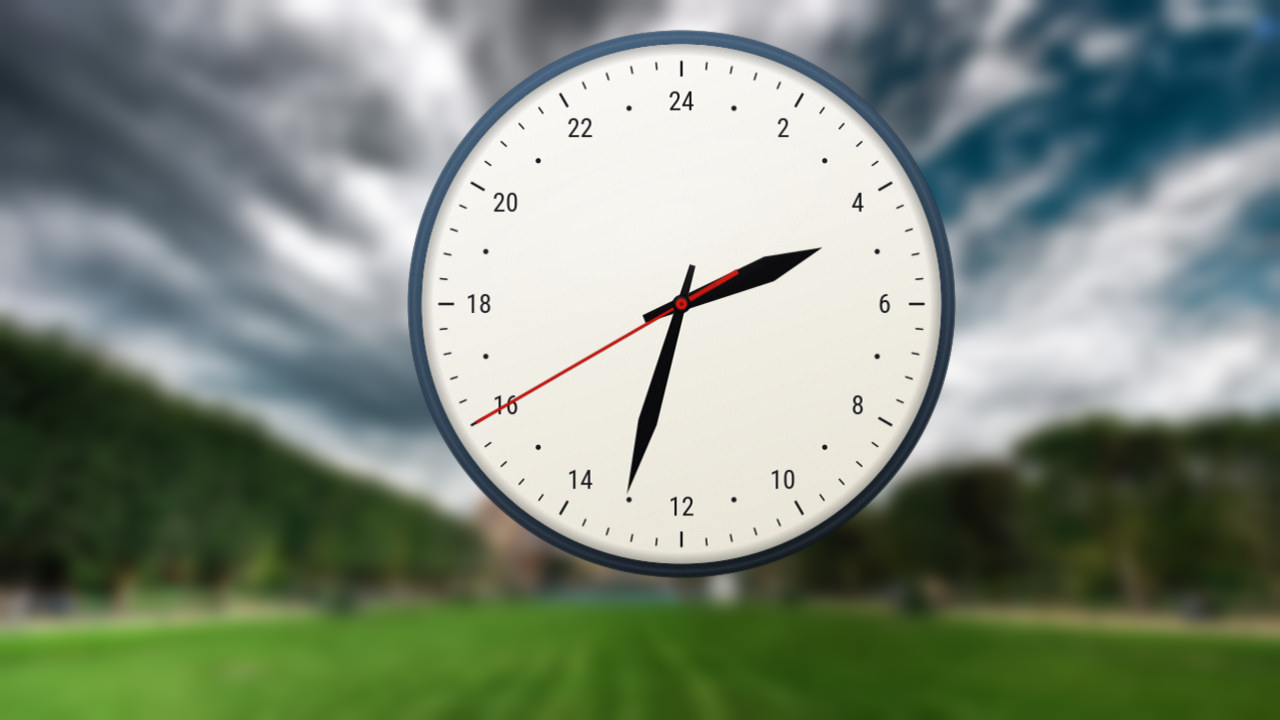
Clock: 4 h 32 min 40 s
